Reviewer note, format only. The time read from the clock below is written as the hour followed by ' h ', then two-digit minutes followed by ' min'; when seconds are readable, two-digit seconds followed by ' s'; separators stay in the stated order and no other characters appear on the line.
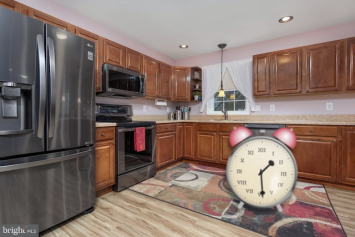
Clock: 1 h 29 min
